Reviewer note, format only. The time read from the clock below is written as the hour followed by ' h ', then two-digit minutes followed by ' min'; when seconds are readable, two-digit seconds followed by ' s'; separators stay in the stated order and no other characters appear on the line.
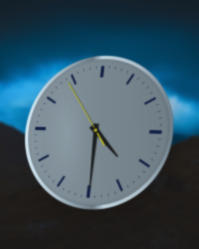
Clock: 4 h 29 min 54 s
